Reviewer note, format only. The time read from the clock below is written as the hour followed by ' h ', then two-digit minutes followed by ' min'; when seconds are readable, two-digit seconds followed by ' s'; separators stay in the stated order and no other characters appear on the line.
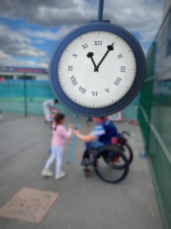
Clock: 11 h 05 min
